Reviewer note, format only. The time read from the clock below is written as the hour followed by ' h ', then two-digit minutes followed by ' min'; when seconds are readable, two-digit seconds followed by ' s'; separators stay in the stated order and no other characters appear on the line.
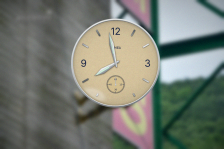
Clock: 7 h 58 min
